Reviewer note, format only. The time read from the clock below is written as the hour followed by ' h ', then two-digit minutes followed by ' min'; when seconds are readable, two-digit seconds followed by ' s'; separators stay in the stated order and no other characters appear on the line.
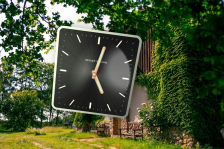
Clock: 5 h 02 min
